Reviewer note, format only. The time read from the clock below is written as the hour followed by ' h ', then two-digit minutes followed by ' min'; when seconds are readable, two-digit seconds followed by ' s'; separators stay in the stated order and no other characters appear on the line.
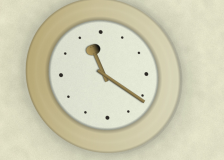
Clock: 11 h 21 min
